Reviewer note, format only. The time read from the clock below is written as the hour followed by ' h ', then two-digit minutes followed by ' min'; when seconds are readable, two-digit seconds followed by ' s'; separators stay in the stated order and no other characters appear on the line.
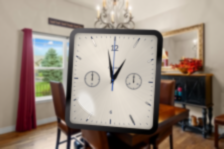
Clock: 12 h 58 min
